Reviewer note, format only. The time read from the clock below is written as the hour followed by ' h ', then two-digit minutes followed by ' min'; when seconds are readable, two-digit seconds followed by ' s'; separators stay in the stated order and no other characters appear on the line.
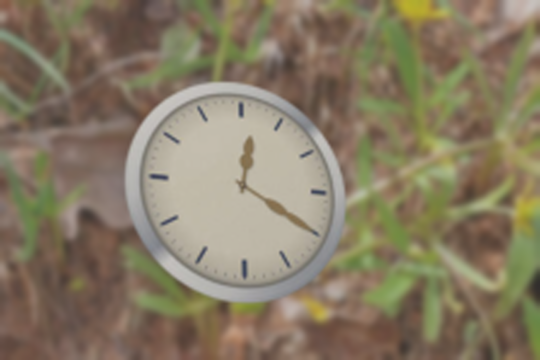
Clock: 12 h 20 min
